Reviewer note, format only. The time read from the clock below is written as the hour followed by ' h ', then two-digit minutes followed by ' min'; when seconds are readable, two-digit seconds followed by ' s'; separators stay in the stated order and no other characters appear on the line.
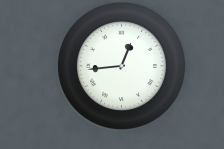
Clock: 12 h 44 min
